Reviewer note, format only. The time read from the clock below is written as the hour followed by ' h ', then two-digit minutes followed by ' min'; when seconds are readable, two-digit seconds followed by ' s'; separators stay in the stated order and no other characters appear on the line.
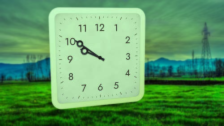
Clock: 9 h 51 min
